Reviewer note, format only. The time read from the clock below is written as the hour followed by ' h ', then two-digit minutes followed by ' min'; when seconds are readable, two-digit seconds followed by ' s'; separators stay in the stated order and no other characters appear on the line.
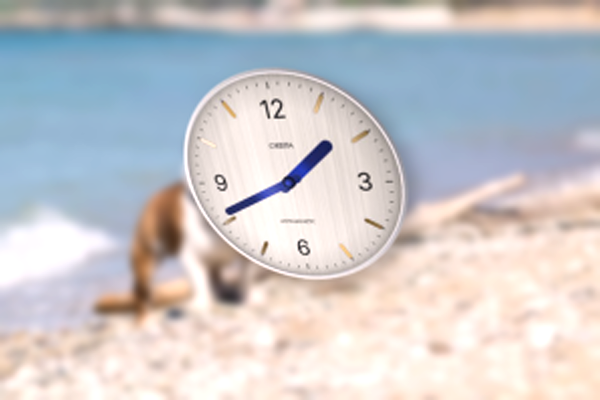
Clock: 1 h 41 min
